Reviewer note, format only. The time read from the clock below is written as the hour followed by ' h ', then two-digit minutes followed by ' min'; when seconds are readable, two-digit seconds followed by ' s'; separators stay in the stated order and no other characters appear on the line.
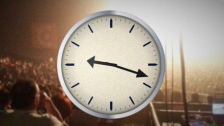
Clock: 9 h 18 min
